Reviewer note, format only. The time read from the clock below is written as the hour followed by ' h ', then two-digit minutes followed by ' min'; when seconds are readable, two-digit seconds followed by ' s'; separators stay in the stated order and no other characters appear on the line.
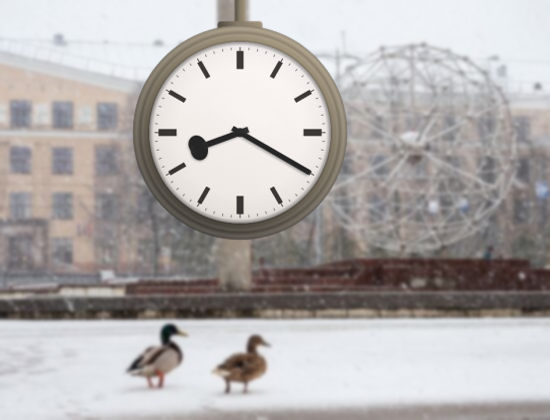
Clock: 8 h 20 min
